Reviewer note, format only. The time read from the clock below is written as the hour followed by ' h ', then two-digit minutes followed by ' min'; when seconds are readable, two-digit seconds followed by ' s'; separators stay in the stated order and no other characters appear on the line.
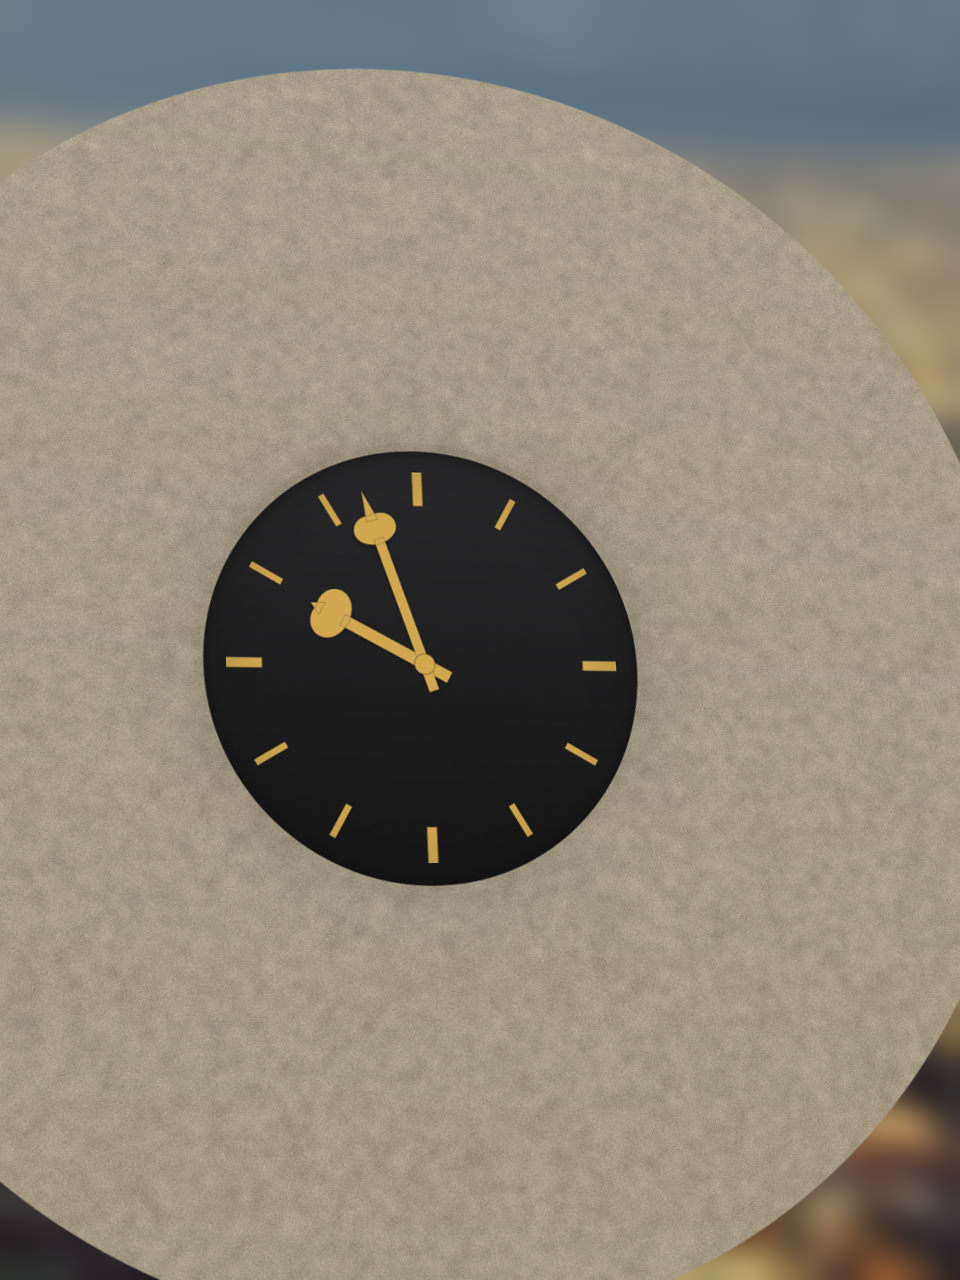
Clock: 9 h 57 min
